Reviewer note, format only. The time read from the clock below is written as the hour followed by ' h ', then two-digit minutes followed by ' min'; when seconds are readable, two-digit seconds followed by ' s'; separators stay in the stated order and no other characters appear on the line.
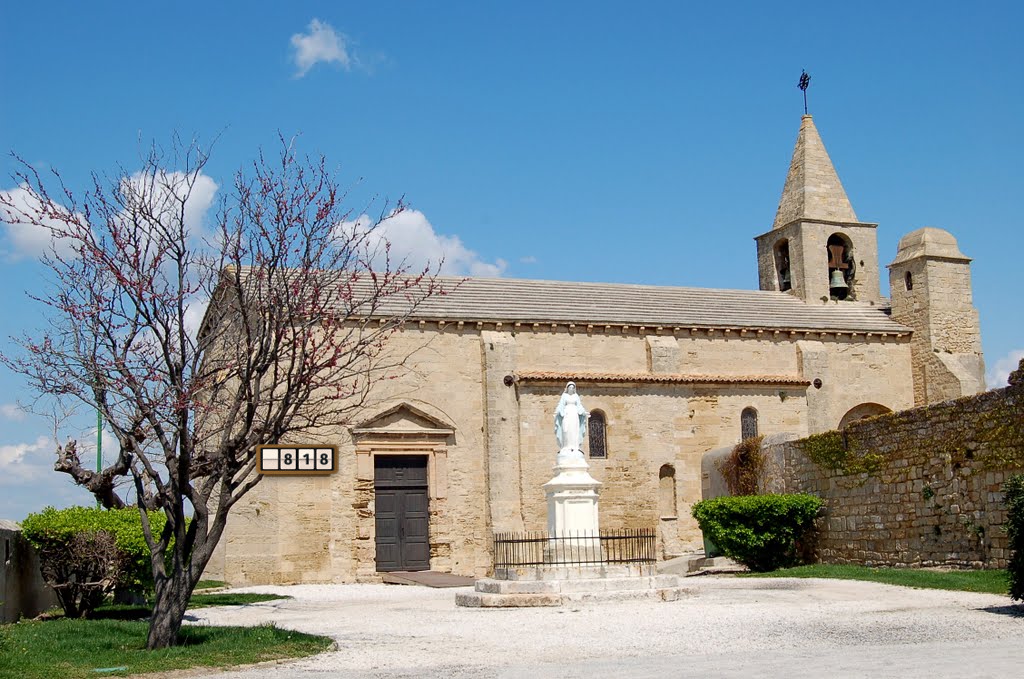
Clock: 8 h 18 min
